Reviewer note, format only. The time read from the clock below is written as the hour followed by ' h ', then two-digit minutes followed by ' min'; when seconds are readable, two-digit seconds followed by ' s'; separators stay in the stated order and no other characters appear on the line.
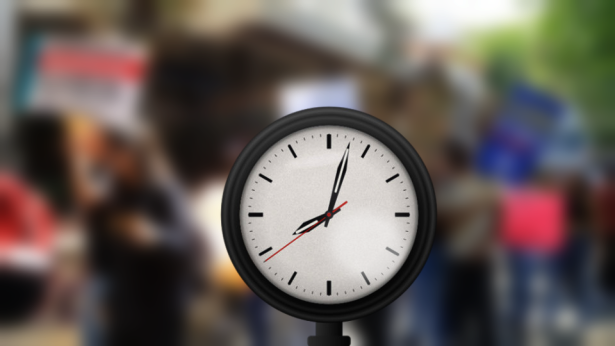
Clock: 8 h 02 min 39 s
